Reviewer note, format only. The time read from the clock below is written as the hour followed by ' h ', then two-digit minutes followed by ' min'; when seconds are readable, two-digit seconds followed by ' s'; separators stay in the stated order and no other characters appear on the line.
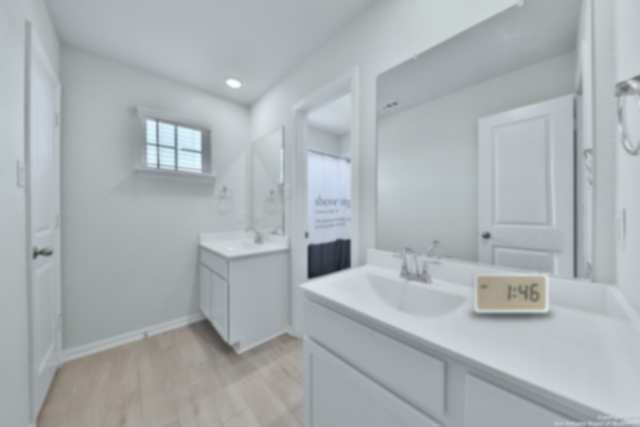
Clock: 1 h 46 min
